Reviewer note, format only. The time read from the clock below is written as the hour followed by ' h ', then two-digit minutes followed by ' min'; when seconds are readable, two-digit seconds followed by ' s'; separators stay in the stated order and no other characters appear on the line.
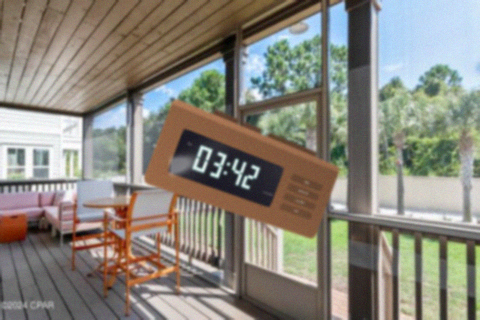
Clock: 3 h 42 min
